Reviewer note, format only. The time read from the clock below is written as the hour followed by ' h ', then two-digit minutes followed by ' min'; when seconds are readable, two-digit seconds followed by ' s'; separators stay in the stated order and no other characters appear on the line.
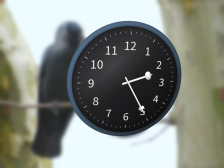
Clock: 2 h 25 min
